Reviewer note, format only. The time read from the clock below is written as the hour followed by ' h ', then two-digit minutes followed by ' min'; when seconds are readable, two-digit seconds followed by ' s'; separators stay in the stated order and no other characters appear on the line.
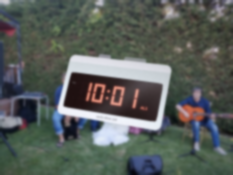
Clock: 10 h 01 min
